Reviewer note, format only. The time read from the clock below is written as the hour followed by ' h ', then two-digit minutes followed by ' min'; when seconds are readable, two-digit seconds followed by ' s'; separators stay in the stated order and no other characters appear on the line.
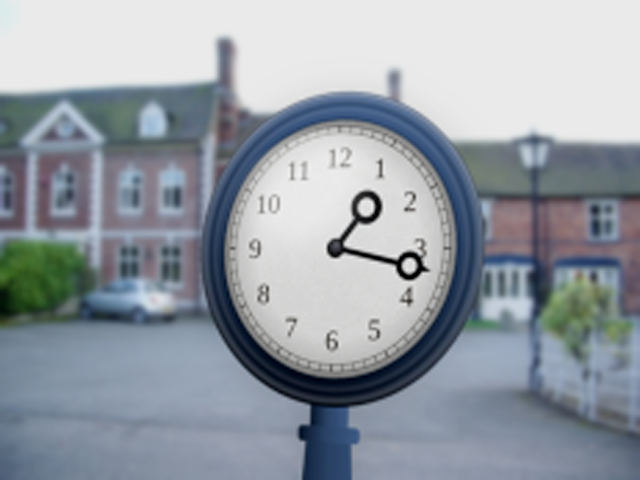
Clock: 1 h 17 min
